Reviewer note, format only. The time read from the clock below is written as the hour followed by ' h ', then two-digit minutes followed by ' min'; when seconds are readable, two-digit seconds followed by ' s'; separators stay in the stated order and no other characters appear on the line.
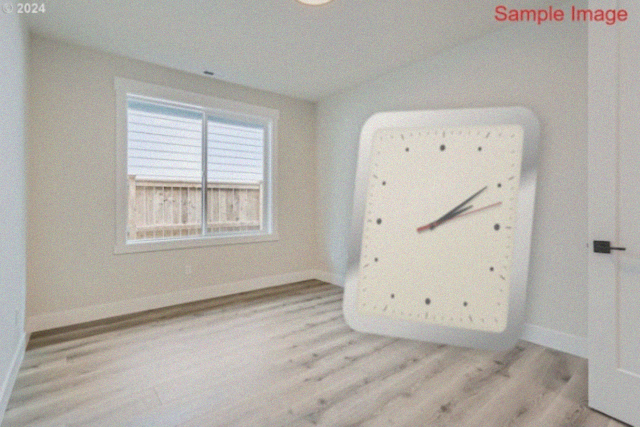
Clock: 2 h 09 min 12 s
